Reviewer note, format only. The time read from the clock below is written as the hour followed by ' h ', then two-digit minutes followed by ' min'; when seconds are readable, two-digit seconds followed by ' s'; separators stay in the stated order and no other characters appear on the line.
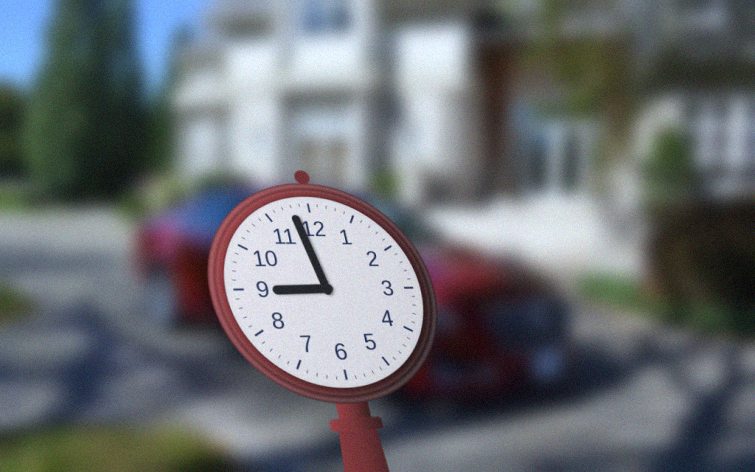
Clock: 8 h 58 min
